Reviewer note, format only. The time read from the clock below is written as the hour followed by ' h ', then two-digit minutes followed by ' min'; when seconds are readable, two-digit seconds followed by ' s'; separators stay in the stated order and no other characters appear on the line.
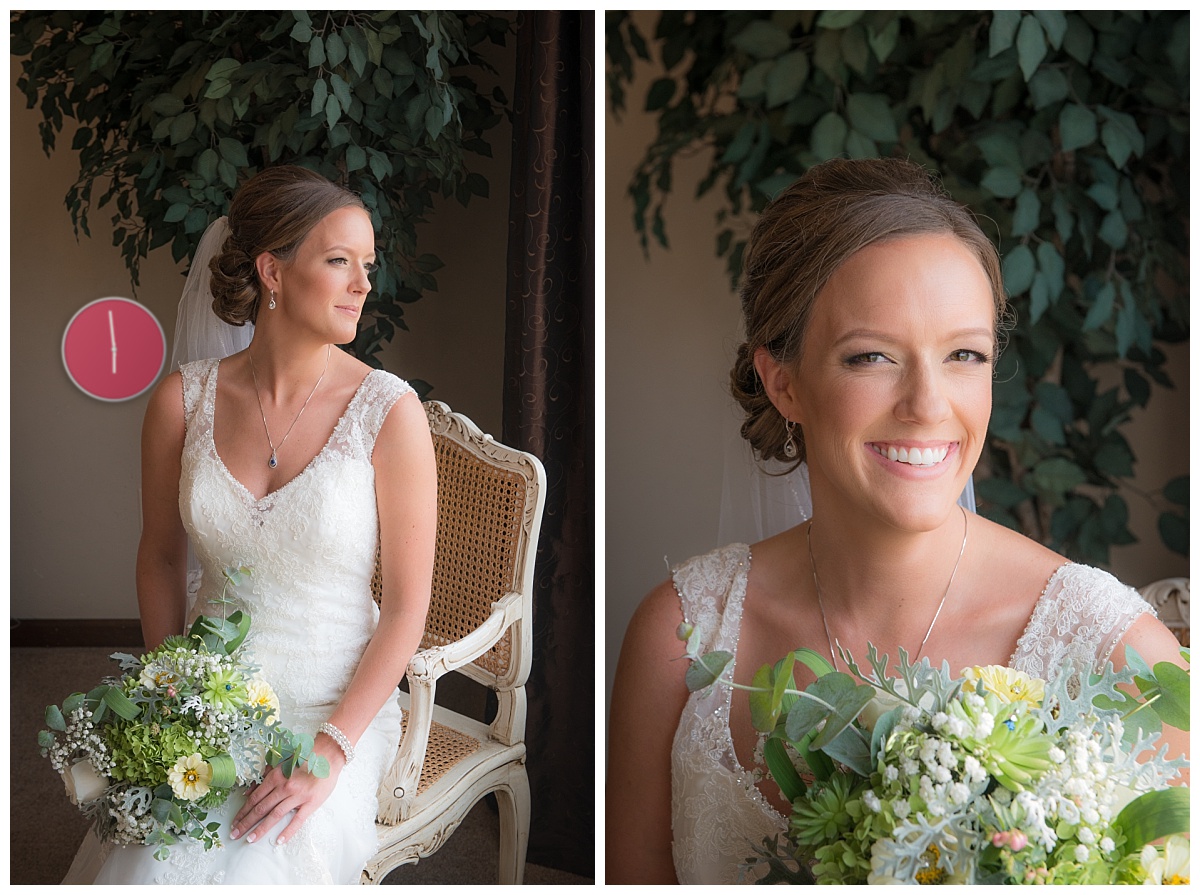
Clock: 5 h 59 min
